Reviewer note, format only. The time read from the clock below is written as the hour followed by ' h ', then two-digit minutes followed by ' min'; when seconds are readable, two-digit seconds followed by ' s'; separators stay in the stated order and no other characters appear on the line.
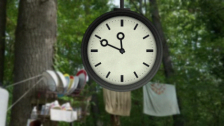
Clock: 11 h 49 min
